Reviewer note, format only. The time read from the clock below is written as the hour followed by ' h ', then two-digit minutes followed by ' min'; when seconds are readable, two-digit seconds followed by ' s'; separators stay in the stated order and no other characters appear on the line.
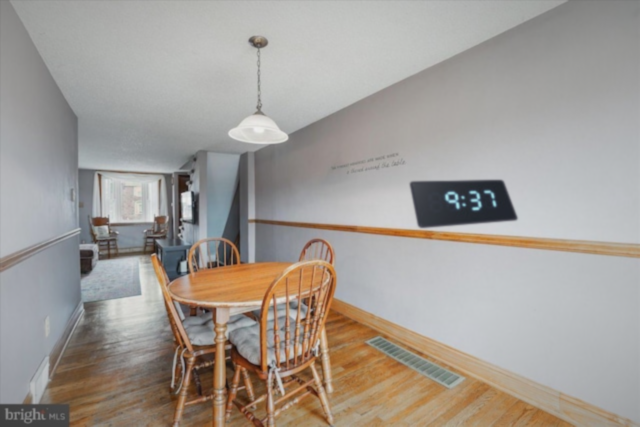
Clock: 9 h 37 min
